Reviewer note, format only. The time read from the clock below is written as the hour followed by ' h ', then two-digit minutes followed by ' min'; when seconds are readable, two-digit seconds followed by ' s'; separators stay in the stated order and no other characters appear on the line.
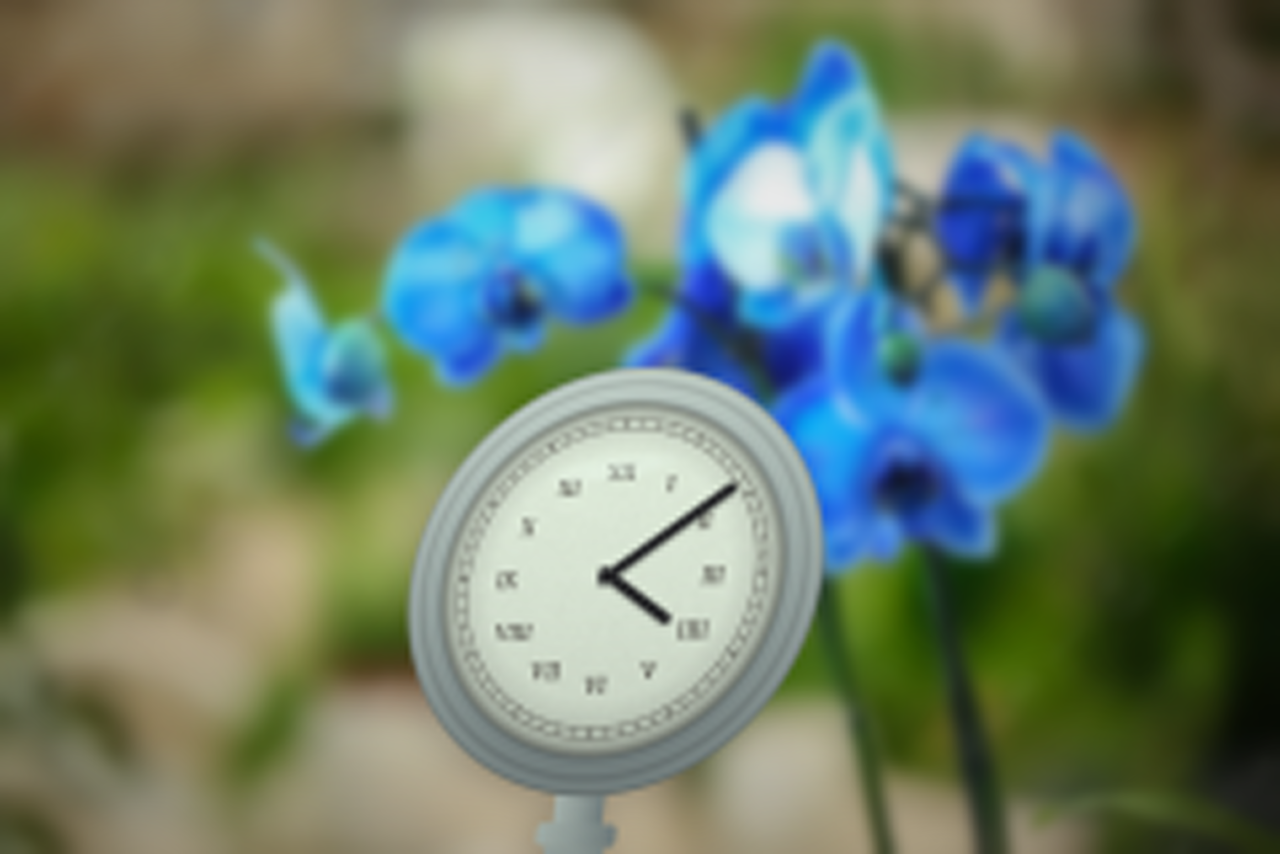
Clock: 4 h 09 min
